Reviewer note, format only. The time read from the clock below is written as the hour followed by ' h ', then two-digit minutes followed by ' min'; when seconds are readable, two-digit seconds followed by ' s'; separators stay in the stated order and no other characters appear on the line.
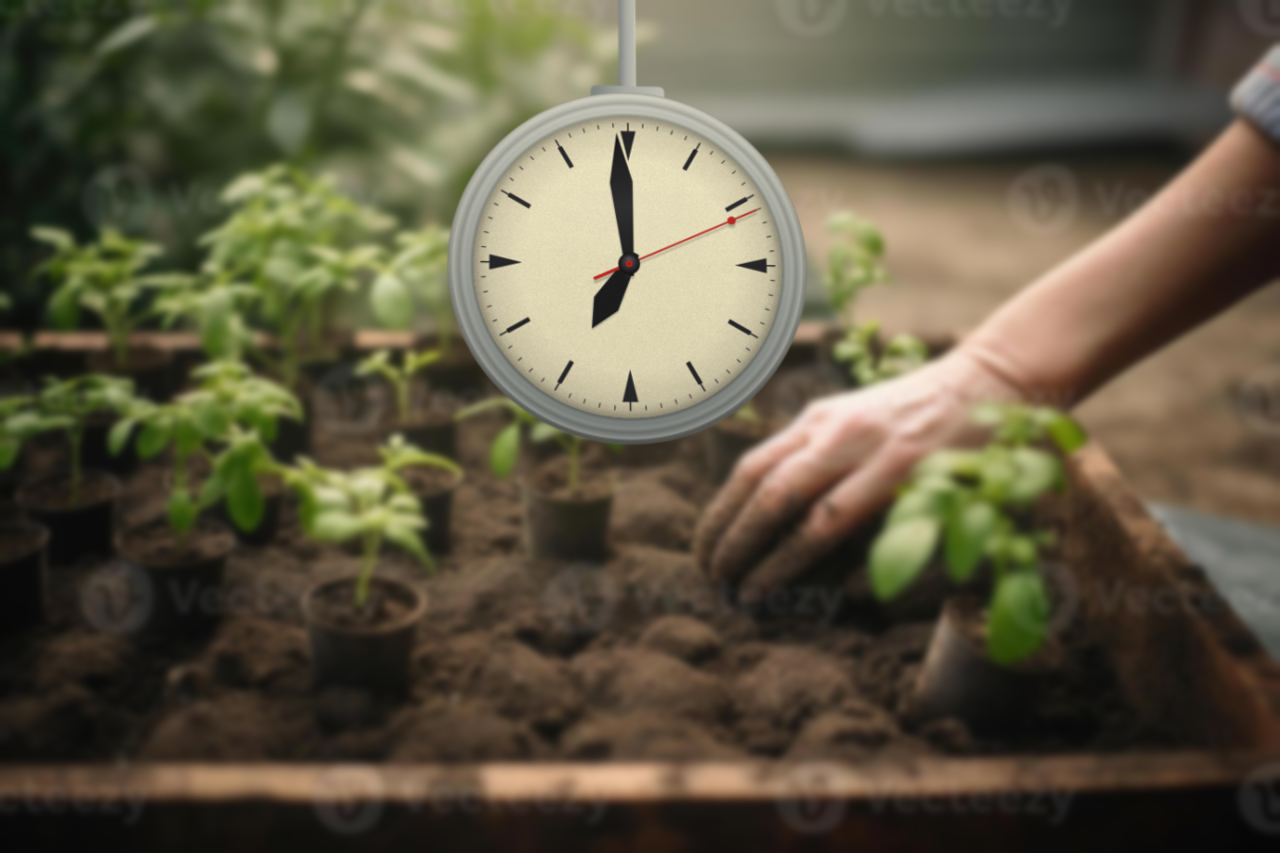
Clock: 6 h 59 min 11 s
